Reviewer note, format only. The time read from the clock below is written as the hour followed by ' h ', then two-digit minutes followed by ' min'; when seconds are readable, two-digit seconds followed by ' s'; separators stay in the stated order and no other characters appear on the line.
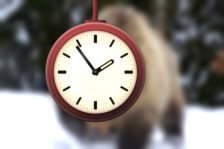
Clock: 1 h 54 min
